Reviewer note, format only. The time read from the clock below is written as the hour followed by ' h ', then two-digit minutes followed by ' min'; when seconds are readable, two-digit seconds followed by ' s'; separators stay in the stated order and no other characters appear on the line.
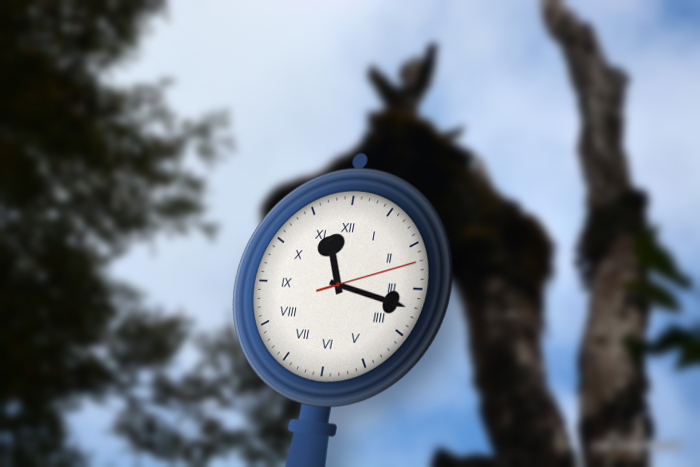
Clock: 11 h 17 min 12 s
